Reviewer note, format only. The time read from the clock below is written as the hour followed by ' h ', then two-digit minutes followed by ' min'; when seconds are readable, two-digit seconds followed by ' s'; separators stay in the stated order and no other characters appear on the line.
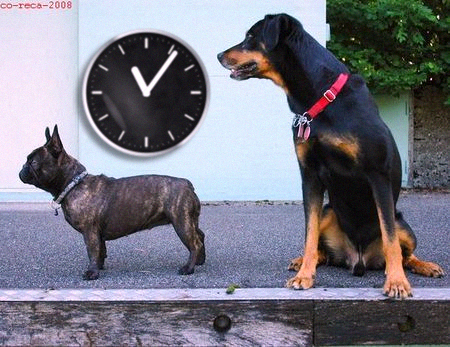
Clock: 11 h 06 min
